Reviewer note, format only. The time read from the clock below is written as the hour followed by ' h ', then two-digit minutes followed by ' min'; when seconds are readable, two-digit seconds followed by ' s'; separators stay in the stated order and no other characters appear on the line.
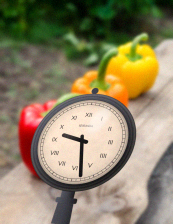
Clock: 9 h 28 min
